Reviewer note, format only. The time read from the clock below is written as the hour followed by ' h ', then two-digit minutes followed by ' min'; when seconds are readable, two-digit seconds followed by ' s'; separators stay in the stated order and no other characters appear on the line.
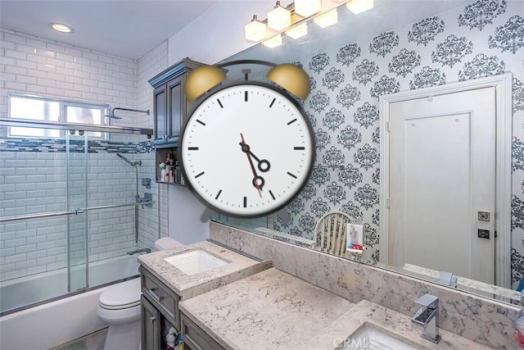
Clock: 4 h 26 min 27 s
